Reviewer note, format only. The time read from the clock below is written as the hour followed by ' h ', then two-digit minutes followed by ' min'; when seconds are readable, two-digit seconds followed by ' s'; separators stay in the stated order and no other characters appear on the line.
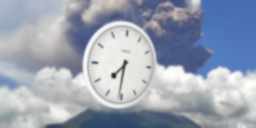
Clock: 7 h 31 min
